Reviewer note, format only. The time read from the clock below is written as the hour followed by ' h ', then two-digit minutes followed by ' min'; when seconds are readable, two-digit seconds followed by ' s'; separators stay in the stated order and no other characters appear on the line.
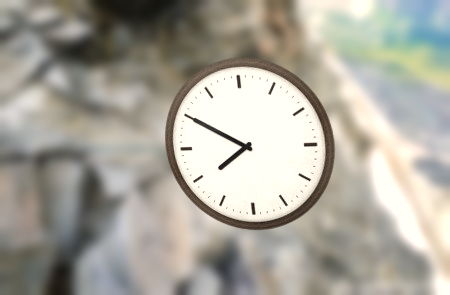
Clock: 7 h 50 min
